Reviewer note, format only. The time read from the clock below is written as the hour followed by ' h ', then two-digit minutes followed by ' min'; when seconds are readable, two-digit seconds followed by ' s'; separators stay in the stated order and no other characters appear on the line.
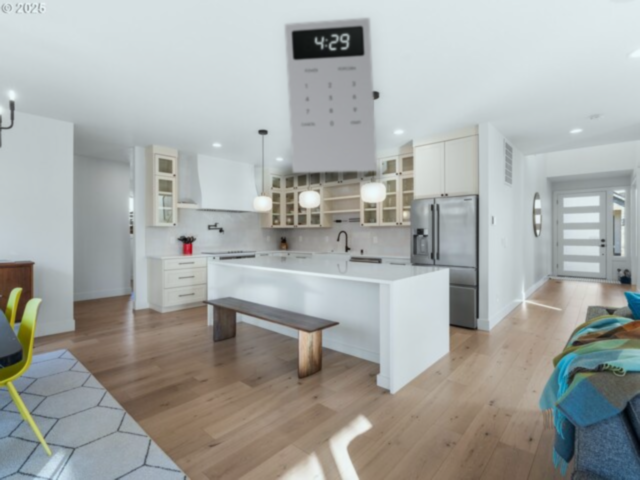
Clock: 4 h 29 min
